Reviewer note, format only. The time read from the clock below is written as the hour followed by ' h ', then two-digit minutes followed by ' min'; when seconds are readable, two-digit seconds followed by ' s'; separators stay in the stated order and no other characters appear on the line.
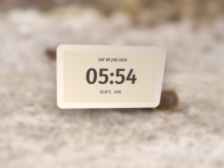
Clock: 5 h 54 min
